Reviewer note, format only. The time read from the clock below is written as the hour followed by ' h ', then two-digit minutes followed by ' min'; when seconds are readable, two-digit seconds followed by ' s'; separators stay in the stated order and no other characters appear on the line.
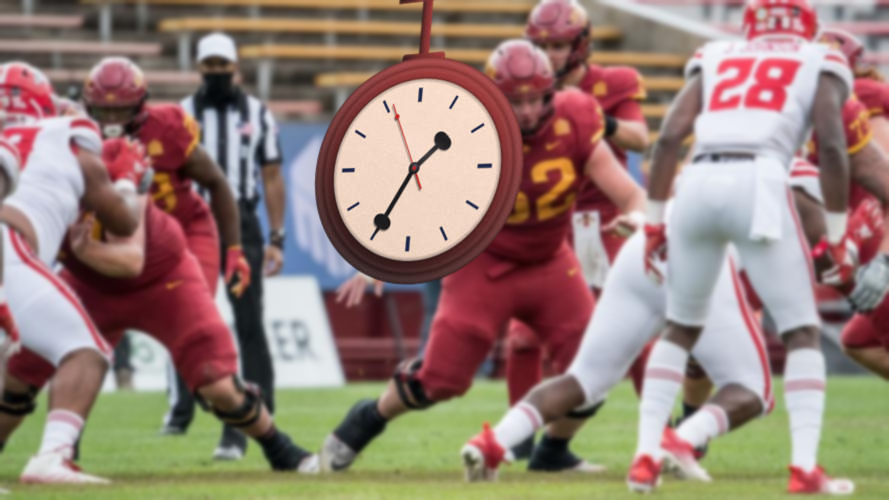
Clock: 1 h 34 min 56 s
